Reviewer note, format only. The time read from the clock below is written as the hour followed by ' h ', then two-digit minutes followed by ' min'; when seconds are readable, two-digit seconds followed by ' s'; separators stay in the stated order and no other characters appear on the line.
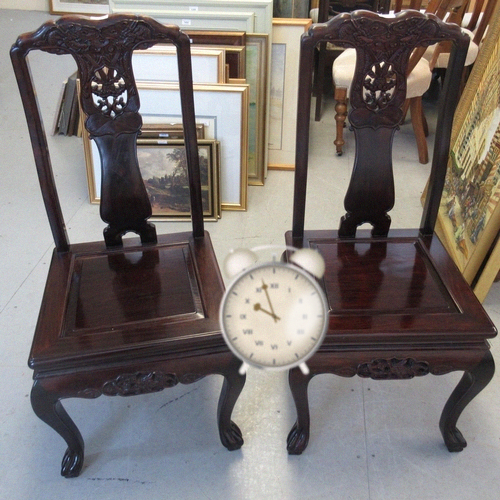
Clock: 9 h 57 min
